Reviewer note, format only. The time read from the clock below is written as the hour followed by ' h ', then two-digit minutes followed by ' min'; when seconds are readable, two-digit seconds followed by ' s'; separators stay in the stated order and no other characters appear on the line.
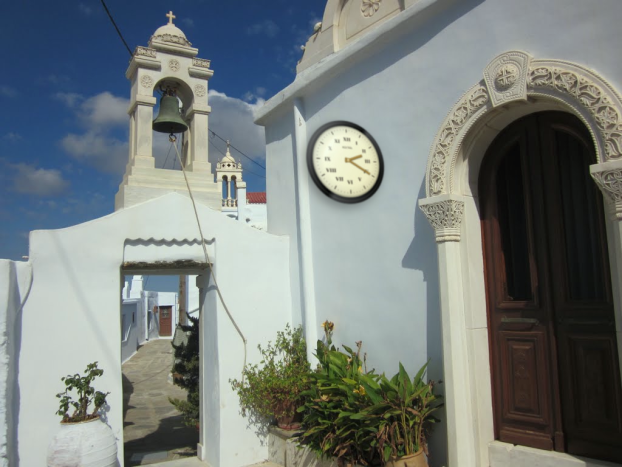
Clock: 2 h 20 min
